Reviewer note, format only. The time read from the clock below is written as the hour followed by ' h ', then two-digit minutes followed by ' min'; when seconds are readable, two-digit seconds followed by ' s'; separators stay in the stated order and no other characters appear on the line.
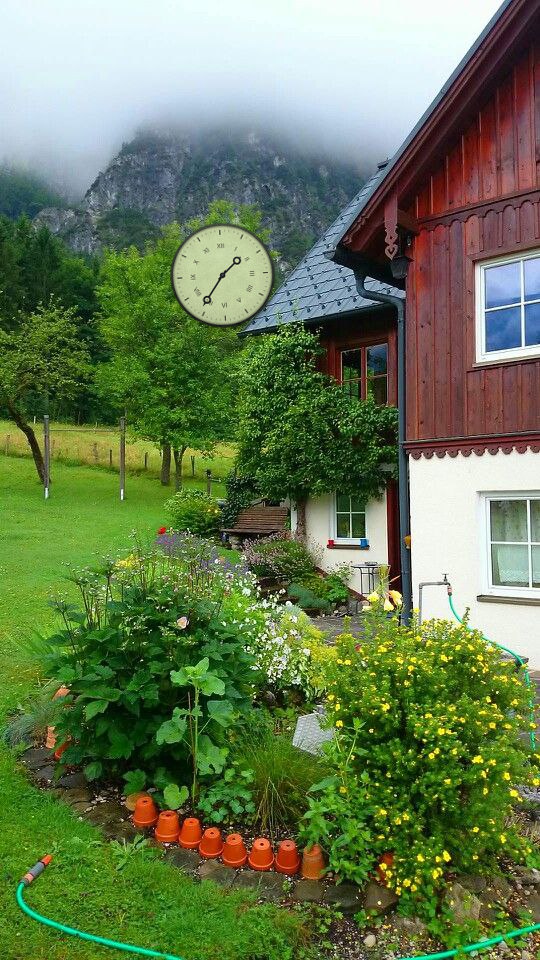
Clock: 1 h 36 min
